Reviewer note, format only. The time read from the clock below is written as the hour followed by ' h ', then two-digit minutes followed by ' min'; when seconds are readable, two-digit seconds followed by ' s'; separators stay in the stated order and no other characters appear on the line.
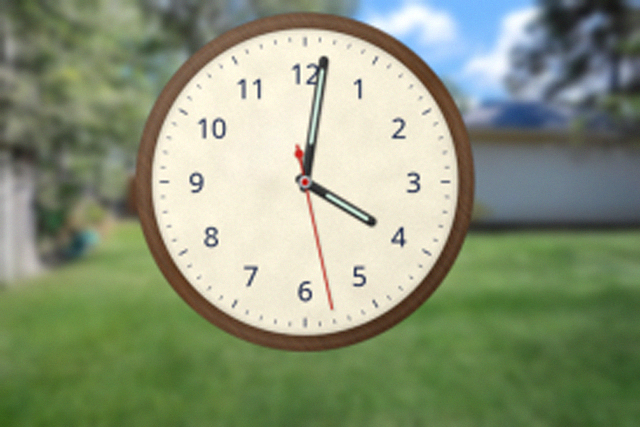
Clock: 4 h 01 min 28 s
